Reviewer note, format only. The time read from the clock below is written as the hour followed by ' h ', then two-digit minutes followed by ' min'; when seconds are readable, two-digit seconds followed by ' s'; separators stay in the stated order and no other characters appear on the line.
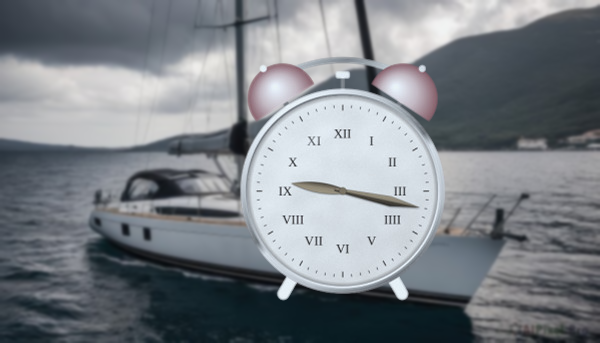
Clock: 9 h 17 min
